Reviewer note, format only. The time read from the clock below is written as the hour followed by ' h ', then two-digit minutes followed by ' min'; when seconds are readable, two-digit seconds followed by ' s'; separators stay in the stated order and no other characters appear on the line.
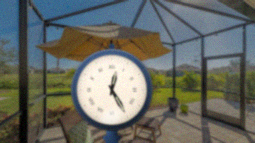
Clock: 12 h 25 min
